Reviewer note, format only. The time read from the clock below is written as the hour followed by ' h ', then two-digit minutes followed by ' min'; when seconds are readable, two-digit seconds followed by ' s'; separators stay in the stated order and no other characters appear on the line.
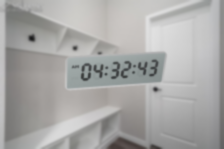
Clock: 4 h 32 min 43 s
